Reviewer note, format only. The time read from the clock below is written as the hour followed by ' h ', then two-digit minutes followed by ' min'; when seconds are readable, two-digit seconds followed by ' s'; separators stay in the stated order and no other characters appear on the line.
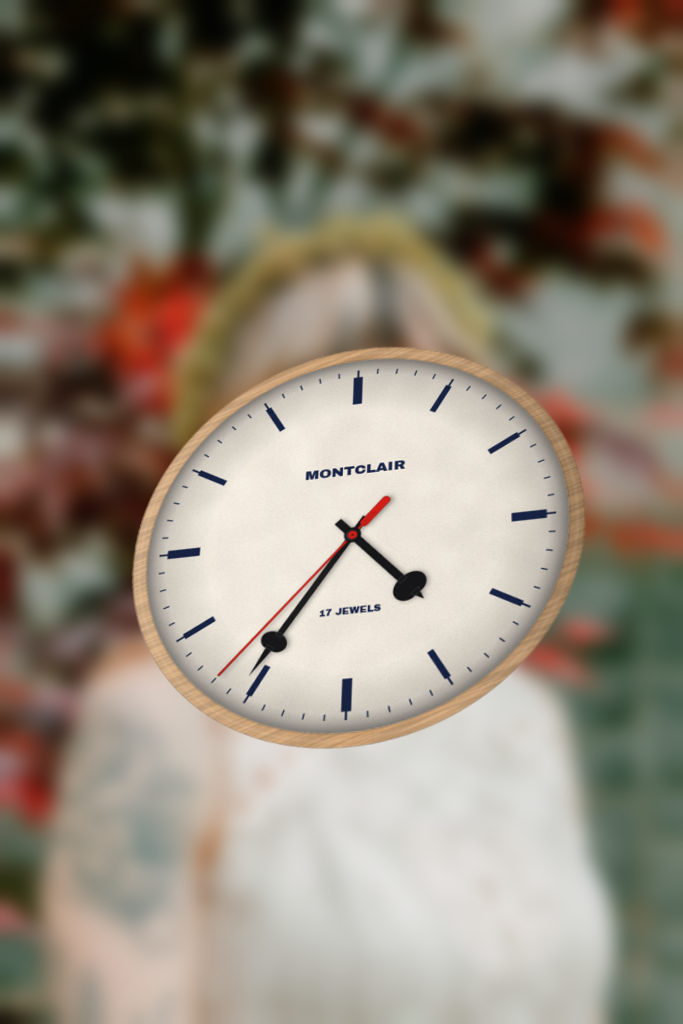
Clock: 4 h 35 min 37 s
